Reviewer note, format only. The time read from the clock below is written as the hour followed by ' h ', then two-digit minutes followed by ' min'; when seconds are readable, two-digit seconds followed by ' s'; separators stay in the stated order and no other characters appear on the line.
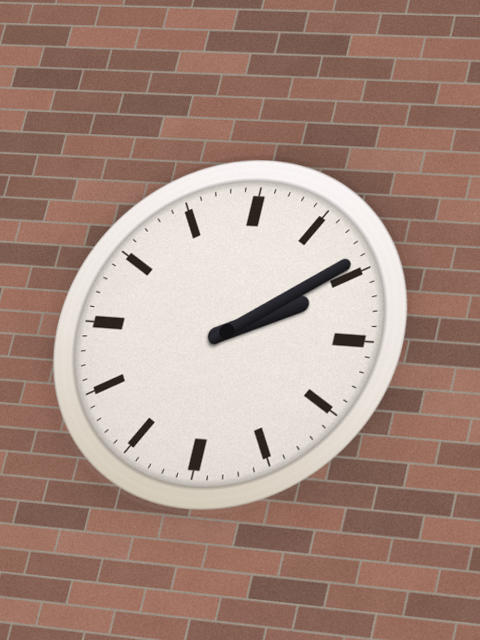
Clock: 2 h 09 min
